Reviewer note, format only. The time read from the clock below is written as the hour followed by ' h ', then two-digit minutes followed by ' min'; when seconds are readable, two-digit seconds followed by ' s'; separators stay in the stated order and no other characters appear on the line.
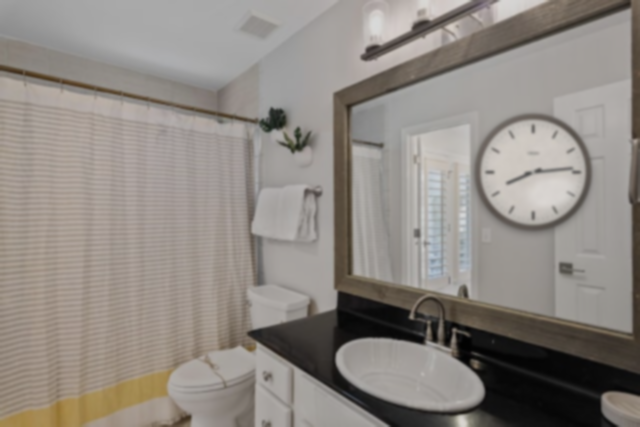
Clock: 8 h 14 min
